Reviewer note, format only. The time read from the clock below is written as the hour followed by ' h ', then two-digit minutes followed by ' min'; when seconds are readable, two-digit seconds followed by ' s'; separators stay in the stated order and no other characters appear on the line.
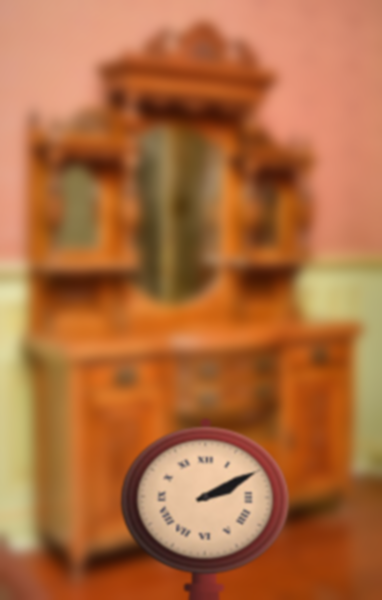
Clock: 2 h 10 min
